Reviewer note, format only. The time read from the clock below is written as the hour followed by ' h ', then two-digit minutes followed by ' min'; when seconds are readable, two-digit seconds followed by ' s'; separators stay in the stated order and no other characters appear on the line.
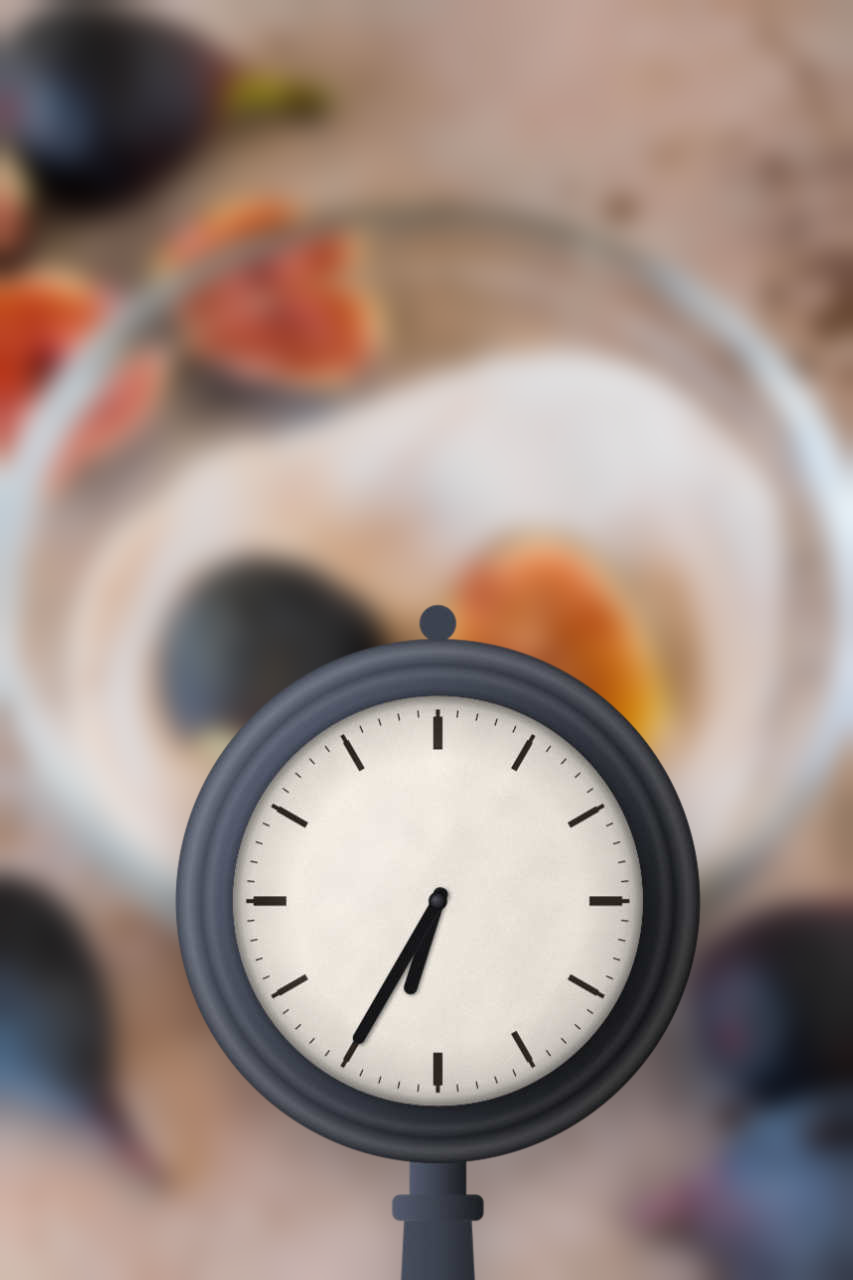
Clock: 6 h 35 min
